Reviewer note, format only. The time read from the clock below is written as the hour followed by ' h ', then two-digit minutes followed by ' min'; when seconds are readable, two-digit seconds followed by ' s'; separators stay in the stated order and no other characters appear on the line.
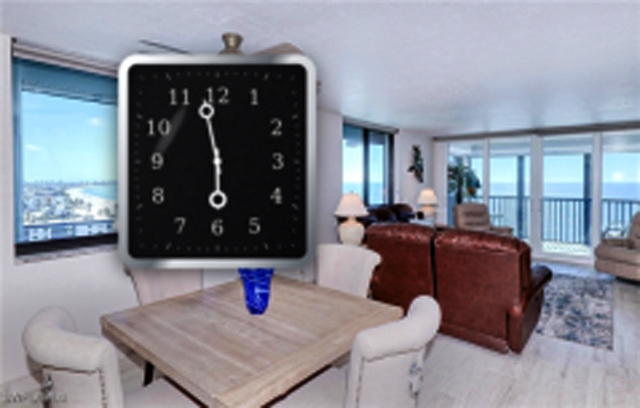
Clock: 5 h 58 min
